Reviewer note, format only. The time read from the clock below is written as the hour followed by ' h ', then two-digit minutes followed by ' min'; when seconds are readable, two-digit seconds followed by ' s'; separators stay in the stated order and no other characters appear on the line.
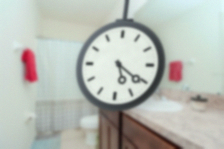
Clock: 5 h 21 min
